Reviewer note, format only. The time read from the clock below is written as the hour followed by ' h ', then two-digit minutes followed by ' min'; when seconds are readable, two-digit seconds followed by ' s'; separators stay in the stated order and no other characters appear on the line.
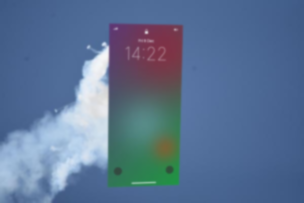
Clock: 14 h 22 min
